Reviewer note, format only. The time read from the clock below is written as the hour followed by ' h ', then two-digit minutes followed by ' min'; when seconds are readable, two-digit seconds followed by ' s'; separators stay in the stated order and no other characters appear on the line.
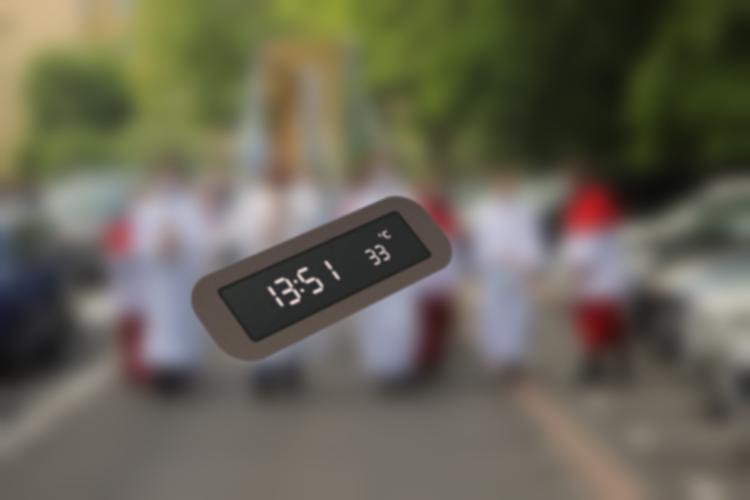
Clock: 13 h 51 min
